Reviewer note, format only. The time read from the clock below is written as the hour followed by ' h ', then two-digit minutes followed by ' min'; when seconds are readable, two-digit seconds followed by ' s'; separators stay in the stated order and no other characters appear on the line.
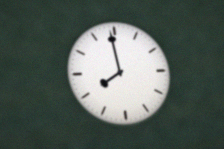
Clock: 7 h 59 min
